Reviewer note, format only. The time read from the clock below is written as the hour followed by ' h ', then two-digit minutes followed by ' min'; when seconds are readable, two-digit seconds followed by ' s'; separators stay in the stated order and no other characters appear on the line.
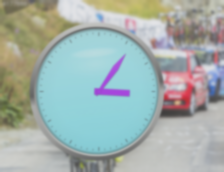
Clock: 3 h 06 min
